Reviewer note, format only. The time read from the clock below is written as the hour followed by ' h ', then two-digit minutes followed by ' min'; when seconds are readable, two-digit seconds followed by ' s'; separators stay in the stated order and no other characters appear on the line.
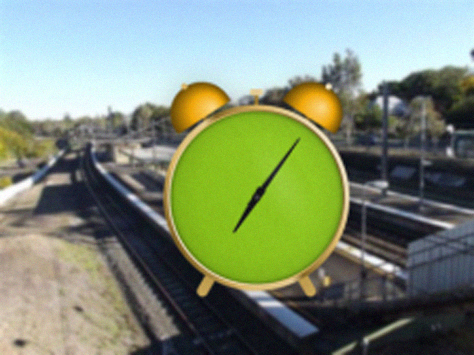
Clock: 7 h 06 min
